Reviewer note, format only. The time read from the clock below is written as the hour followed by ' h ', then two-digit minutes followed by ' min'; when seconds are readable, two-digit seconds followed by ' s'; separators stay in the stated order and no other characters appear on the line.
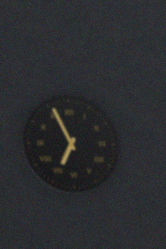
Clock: 6 h 56 min
